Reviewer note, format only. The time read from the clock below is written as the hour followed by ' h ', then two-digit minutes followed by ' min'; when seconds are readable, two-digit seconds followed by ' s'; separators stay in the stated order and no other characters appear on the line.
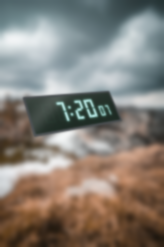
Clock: 7 h 20 min
